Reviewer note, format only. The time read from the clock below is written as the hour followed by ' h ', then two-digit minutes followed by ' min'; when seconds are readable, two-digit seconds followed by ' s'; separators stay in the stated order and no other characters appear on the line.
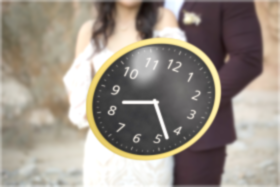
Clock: 8 h 23 min
